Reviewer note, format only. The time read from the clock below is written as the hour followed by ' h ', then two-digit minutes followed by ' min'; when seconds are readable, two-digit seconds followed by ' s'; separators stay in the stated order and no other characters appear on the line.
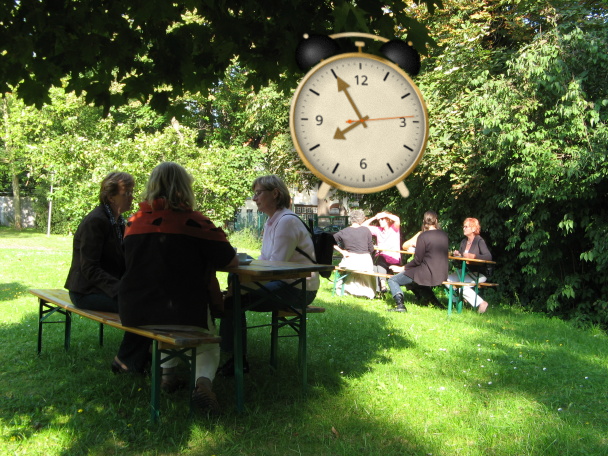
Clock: 7 h 55 min 14 s
